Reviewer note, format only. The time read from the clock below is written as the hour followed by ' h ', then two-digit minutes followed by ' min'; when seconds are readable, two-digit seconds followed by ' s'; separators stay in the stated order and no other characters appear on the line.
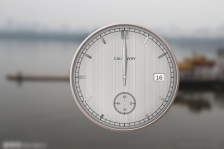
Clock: 12 h 00 min
